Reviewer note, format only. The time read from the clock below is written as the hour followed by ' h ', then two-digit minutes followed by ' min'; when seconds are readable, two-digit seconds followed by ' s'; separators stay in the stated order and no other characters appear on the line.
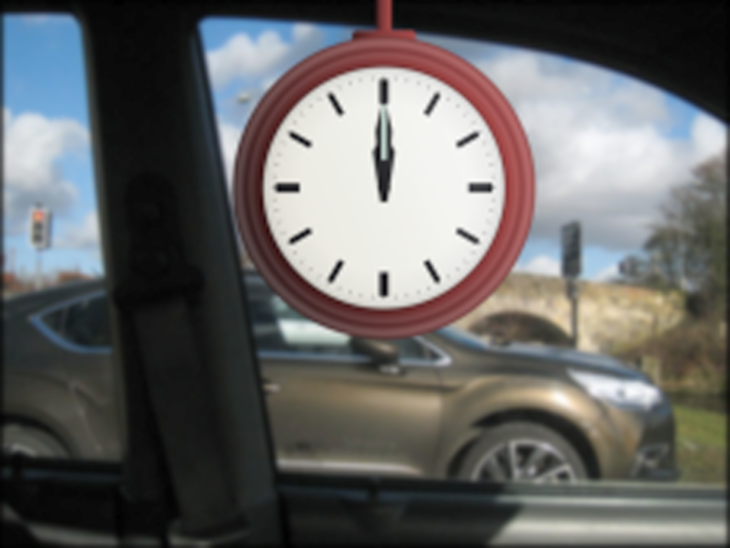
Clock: 12 h 00 min
